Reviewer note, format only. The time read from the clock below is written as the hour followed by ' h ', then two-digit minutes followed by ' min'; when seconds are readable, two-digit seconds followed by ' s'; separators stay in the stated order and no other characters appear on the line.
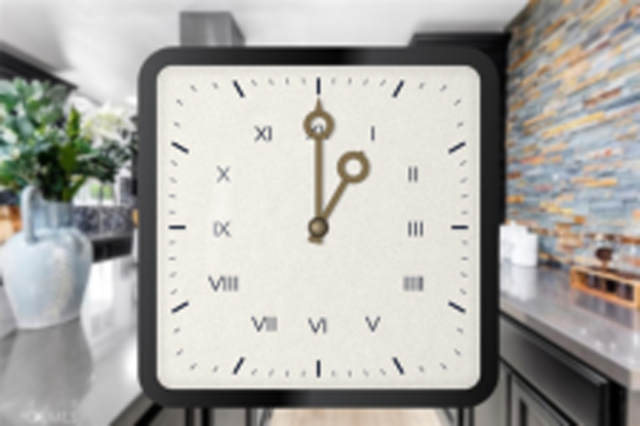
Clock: 1 h 00 min
